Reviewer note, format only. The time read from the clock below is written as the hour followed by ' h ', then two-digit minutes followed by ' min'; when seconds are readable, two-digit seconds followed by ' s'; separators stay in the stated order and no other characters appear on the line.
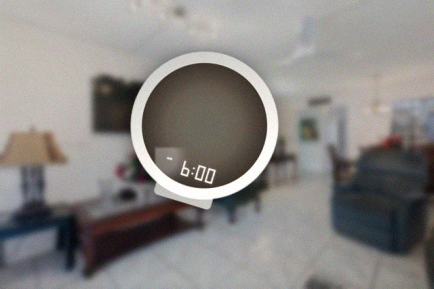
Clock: 6 h 00 min
